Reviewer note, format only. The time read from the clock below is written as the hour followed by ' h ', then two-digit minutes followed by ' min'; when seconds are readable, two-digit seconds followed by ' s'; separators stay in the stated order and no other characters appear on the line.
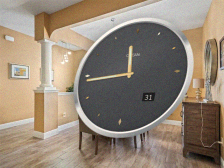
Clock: 11 h 44 min
